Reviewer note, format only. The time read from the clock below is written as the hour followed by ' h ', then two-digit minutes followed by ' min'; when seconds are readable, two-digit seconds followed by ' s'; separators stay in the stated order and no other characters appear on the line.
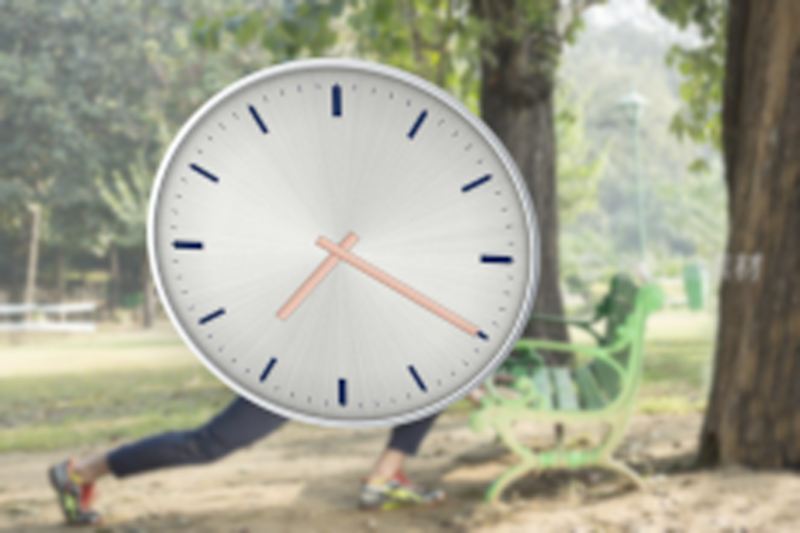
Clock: 7 h 20 min
